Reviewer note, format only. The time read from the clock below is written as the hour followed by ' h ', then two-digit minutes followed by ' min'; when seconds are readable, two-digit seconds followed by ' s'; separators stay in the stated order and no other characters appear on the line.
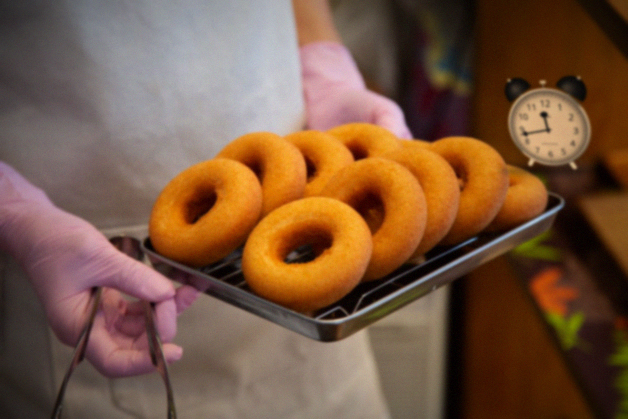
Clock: 11 h 43 min
